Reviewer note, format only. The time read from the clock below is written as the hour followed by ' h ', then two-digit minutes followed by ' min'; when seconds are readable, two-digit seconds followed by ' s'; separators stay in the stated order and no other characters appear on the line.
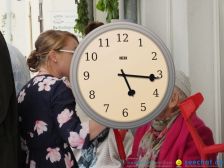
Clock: 5 h 16 min
